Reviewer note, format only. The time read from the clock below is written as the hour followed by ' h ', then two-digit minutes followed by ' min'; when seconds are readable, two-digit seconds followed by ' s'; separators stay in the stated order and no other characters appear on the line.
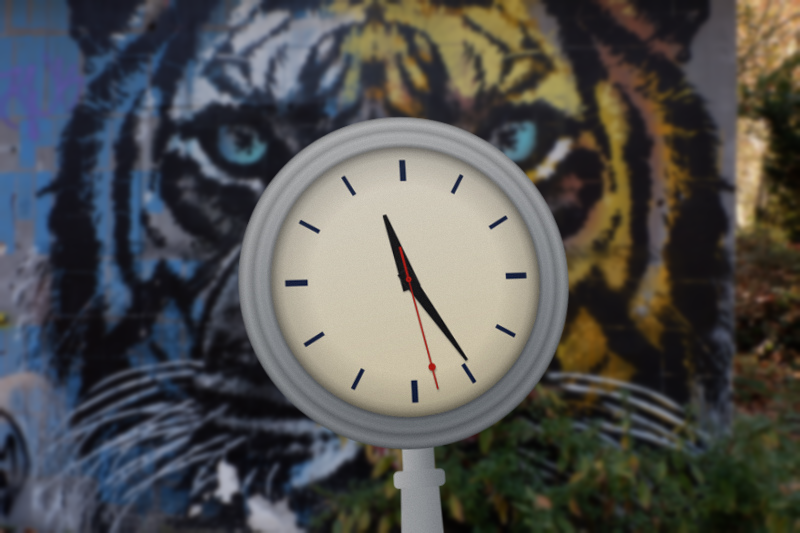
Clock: 11 h 24 min 28 s
